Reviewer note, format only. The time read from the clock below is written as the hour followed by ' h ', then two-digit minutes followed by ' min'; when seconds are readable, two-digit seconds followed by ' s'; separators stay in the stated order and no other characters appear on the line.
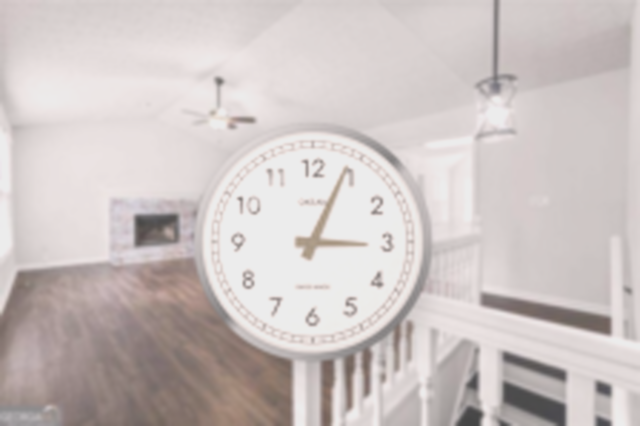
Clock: 3 h 04 min
